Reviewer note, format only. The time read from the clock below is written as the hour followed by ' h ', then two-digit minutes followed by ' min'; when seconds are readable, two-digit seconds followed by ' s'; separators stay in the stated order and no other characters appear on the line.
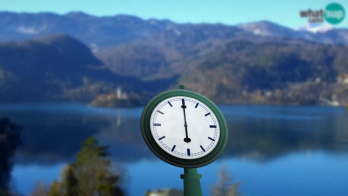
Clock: 6 h 00 min
